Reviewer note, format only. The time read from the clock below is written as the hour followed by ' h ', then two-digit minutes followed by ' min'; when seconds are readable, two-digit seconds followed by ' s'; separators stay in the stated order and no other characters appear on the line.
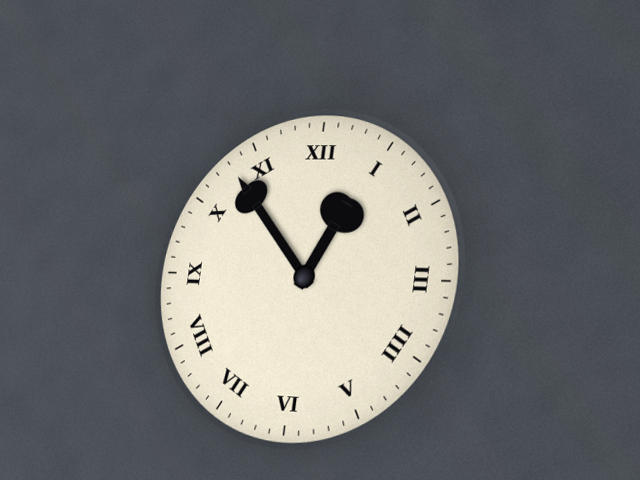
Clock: 12 h 53 min
